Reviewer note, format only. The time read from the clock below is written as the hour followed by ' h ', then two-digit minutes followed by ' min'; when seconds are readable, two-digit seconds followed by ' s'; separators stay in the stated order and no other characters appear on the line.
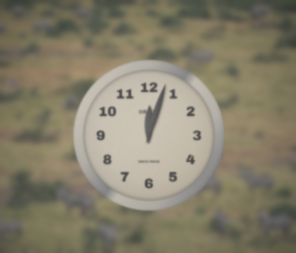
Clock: 12 h 03 min
